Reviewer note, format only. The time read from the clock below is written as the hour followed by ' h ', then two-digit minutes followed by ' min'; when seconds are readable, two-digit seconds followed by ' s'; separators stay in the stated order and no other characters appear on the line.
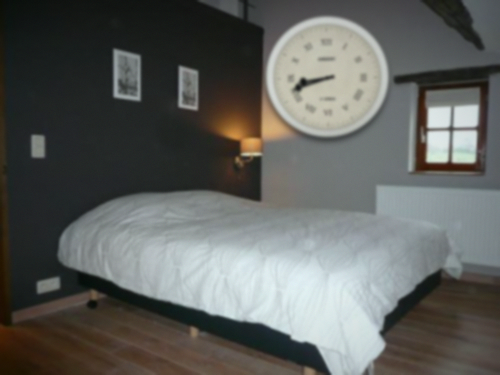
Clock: 8 h 42 min
